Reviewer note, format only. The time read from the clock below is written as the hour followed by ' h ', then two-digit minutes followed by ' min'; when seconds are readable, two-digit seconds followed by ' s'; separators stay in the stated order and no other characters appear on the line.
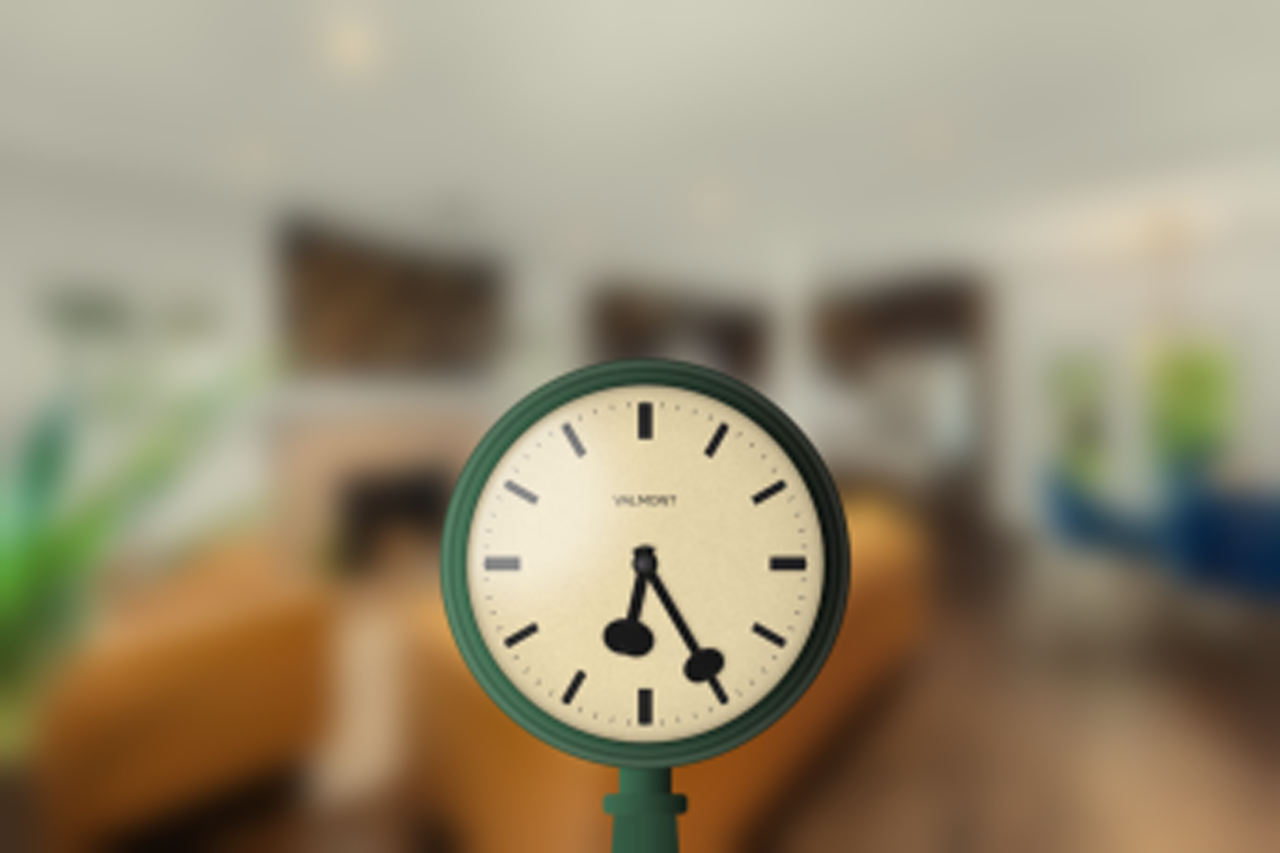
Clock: 6 h 25 min
